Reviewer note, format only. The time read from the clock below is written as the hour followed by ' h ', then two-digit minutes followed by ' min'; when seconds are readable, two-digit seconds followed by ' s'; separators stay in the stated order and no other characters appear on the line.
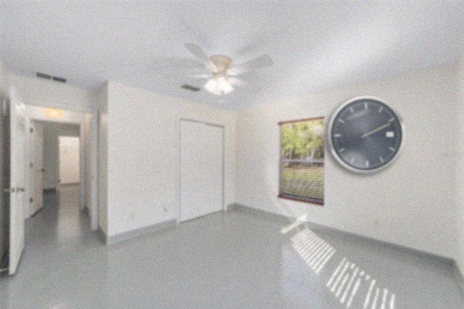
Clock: 2 h 11 min
